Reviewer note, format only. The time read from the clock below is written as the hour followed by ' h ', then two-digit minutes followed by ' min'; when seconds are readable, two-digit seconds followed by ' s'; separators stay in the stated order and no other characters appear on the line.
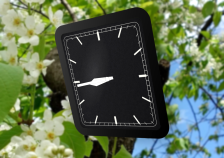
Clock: 8 h 44 min
